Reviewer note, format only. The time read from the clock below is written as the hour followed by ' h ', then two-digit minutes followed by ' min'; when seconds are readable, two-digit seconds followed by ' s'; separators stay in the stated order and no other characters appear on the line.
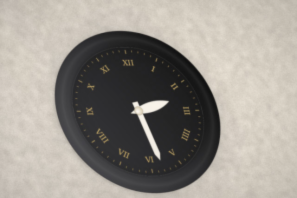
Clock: 2 h 28 min
